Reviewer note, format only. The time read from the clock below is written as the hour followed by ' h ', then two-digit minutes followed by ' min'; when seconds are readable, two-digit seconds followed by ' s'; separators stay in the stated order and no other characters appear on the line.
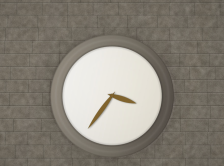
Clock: 3 h 36 min
